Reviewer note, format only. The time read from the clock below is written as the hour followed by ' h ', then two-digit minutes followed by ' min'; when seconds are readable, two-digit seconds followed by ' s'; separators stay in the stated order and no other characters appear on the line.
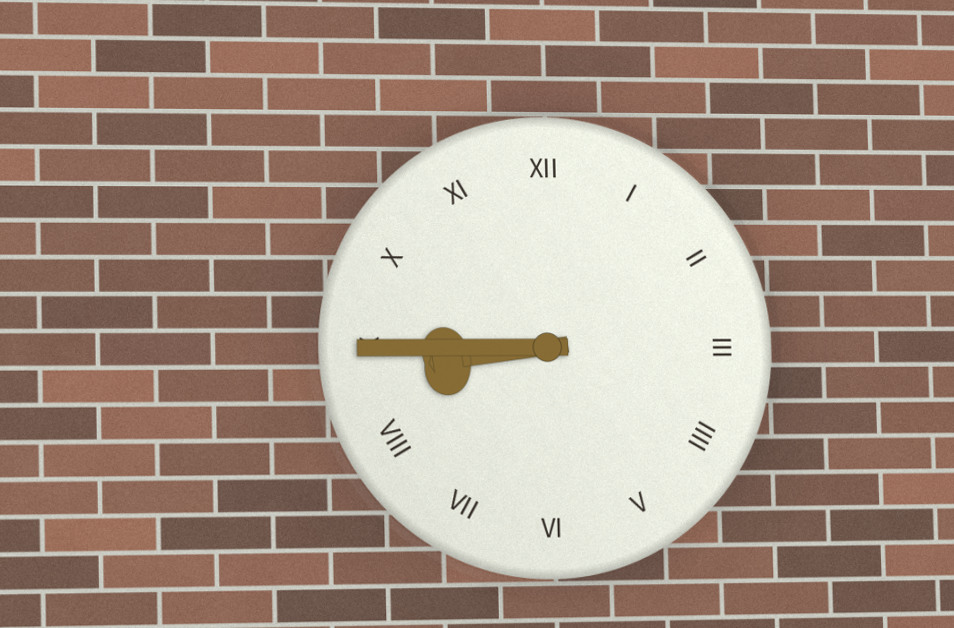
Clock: 8 h 45 min
